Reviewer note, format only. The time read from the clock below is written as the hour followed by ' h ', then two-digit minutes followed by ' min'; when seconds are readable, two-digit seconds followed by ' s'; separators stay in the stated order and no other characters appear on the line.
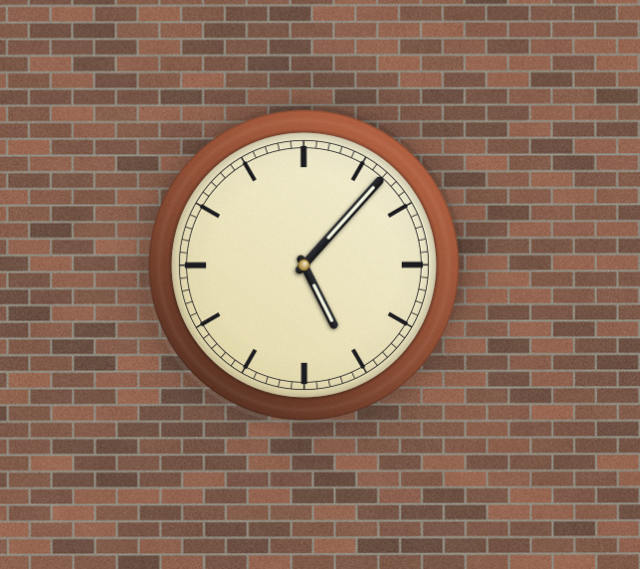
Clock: 5 h 07 min
